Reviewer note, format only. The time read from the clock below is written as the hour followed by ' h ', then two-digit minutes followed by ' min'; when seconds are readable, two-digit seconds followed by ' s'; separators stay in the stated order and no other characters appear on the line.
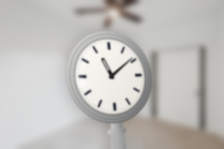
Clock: 11 h 09 min
